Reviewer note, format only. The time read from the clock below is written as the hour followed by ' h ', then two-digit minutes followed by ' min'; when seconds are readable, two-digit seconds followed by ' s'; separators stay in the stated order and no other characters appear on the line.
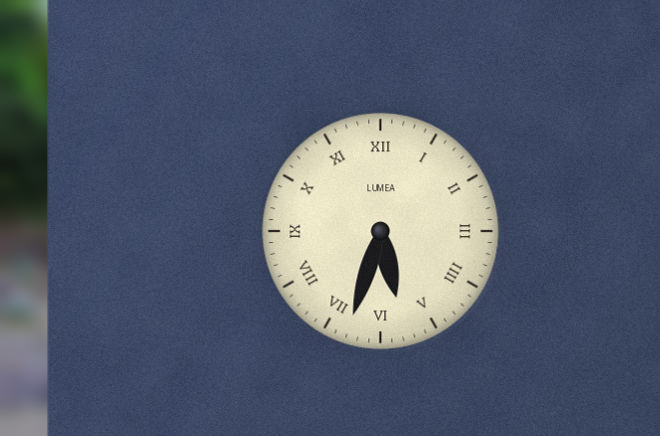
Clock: 5 h 33 min
